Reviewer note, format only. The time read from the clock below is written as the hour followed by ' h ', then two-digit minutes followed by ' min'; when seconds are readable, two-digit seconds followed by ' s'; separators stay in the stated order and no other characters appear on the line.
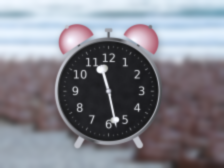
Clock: 11 h 28 min
